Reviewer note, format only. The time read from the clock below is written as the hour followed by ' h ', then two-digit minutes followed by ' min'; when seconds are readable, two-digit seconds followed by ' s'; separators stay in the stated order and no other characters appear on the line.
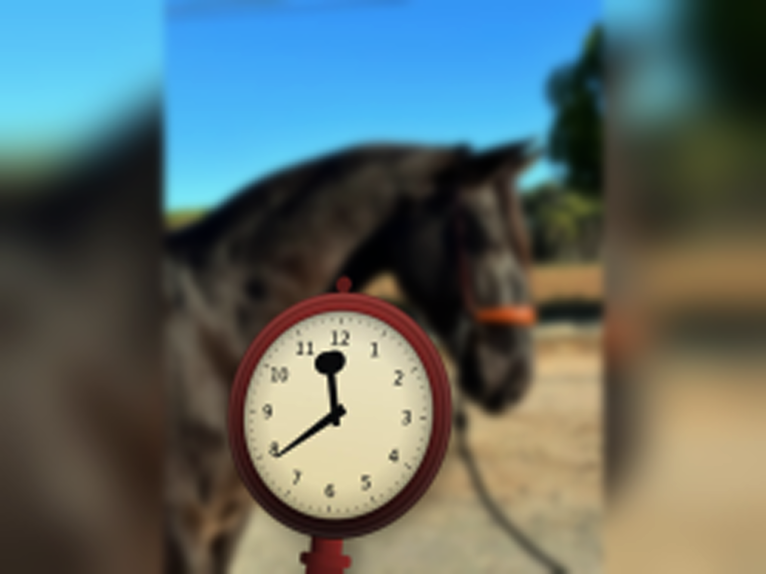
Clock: 11 h 39 min
